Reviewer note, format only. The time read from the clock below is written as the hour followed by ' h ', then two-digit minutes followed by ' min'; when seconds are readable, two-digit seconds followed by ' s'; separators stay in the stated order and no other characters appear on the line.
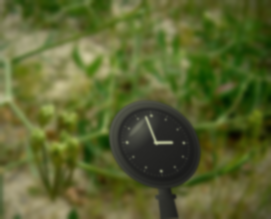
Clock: 2 h 58 min
